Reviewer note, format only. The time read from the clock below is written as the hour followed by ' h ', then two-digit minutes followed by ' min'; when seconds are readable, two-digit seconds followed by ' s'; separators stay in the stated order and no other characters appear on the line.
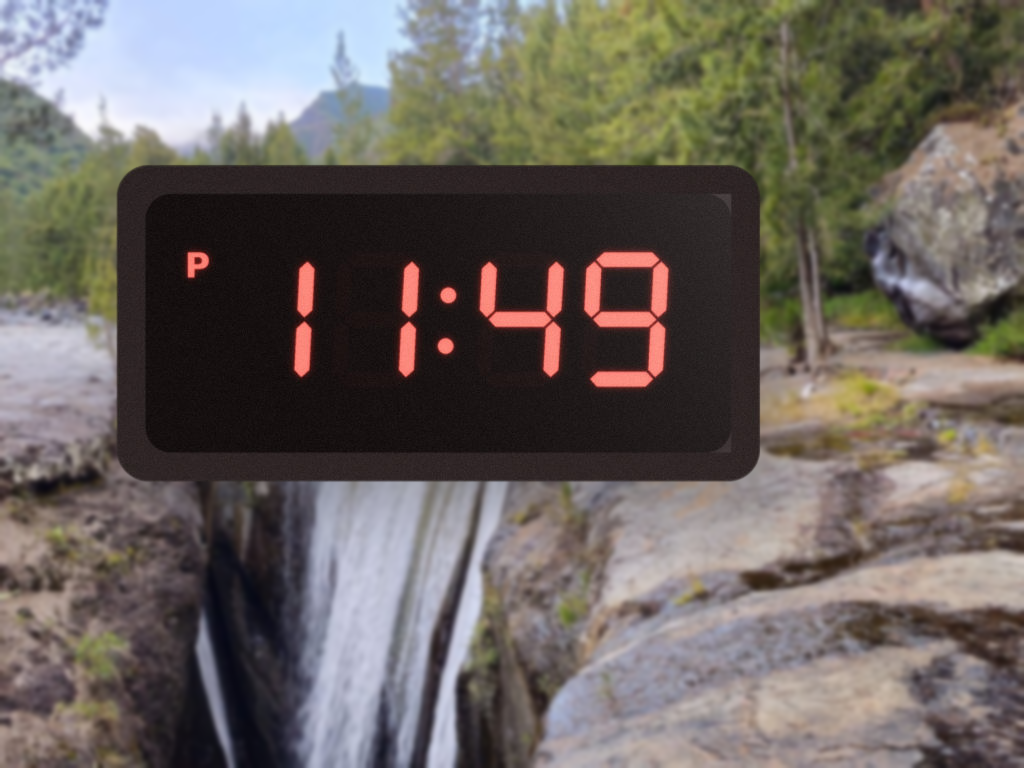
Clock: 11 h 49 min
